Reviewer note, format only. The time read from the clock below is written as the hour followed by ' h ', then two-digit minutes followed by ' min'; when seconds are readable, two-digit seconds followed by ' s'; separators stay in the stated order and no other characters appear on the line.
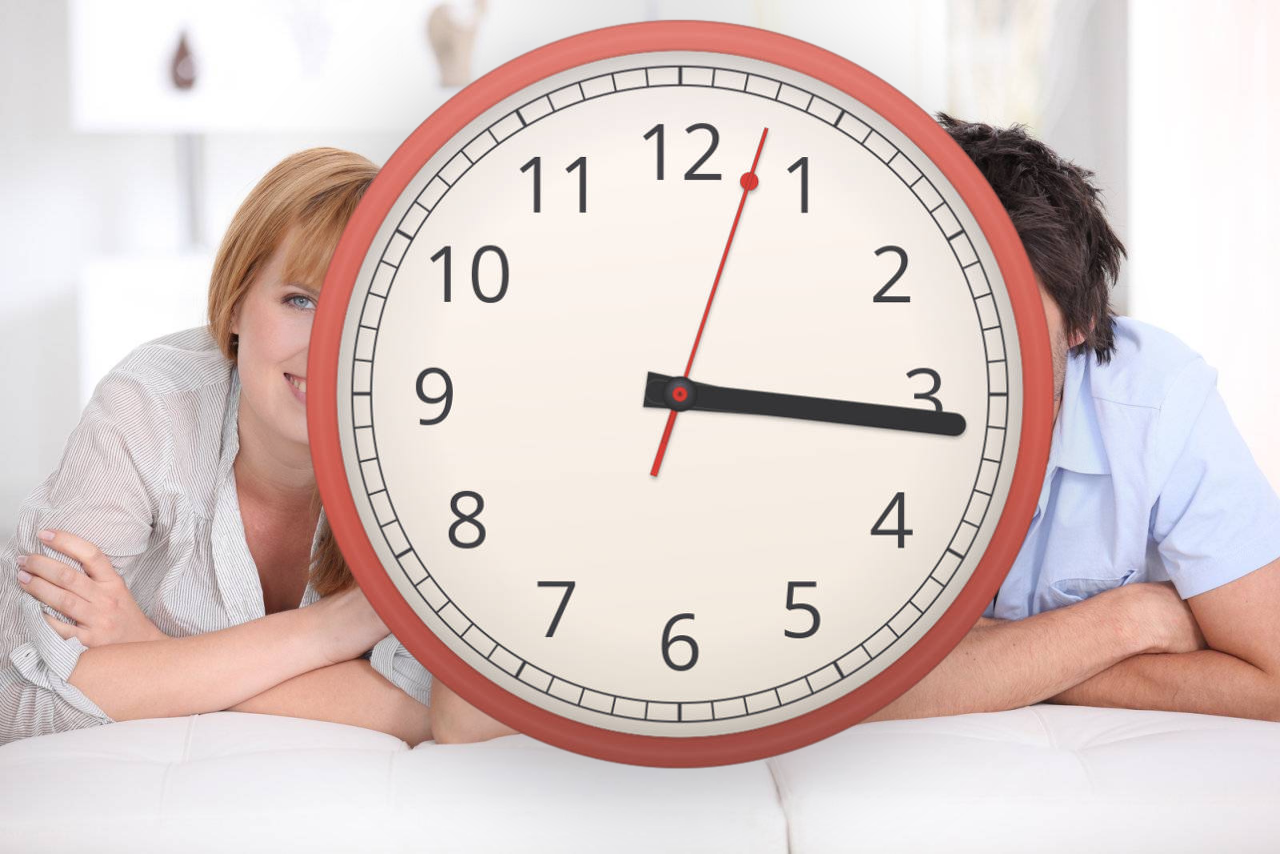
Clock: 3 h 16 min 03 s
